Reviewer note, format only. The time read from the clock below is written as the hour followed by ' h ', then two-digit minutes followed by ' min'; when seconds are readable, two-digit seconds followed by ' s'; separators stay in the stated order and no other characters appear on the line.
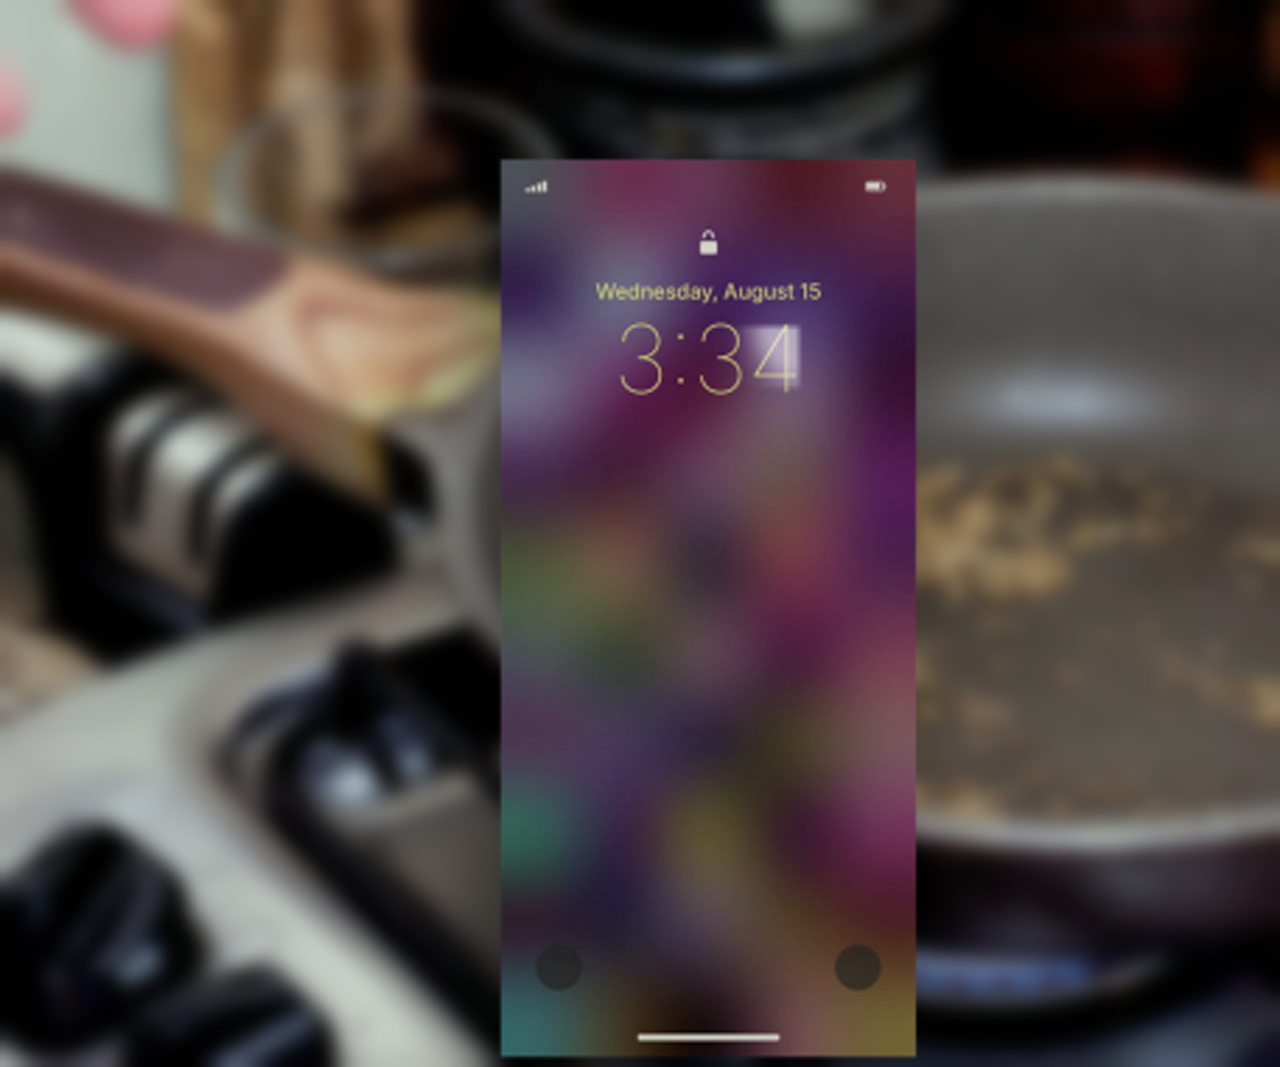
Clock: 3 h 34 min
